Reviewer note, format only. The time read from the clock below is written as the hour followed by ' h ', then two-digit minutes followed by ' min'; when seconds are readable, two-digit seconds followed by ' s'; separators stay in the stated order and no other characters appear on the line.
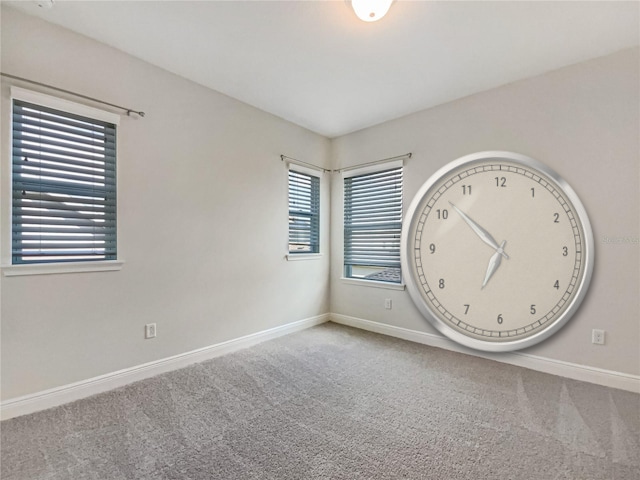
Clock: 6 h 52 min
